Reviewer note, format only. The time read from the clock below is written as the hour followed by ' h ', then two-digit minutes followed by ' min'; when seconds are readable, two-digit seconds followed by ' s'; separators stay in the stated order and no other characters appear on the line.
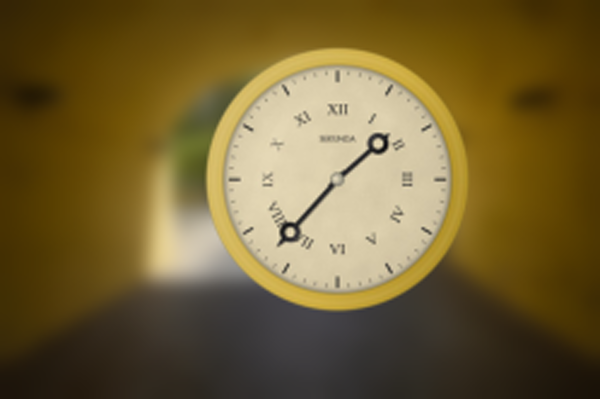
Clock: 1 h 37 min
